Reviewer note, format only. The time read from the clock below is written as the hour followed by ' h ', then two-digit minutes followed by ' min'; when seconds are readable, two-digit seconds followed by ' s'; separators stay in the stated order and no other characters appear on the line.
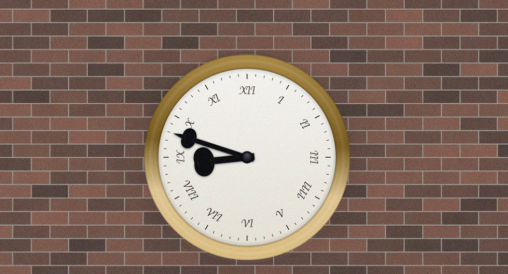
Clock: 8 h 48 min
